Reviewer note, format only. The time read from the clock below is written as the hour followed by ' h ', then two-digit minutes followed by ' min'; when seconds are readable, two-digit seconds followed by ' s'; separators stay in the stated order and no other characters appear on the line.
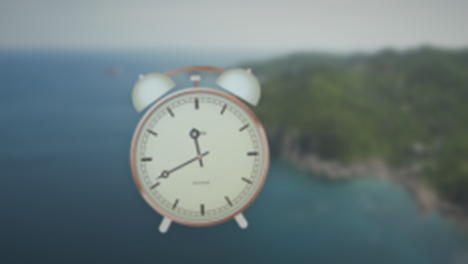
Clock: 11 h 41 min
